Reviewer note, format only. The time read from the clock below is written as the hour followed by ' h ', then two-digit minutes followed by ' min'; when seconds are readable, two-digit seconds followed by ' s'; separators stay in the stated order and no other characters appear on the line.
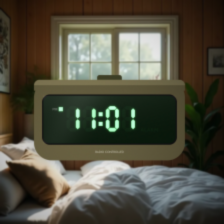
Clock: 11 h 01 min
